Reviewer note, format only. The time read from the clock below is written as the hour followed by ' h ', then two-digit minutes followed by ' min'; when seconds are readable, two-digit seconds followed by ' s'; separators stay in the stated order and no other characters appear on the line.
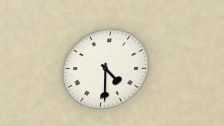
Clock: 4 h 29 min
